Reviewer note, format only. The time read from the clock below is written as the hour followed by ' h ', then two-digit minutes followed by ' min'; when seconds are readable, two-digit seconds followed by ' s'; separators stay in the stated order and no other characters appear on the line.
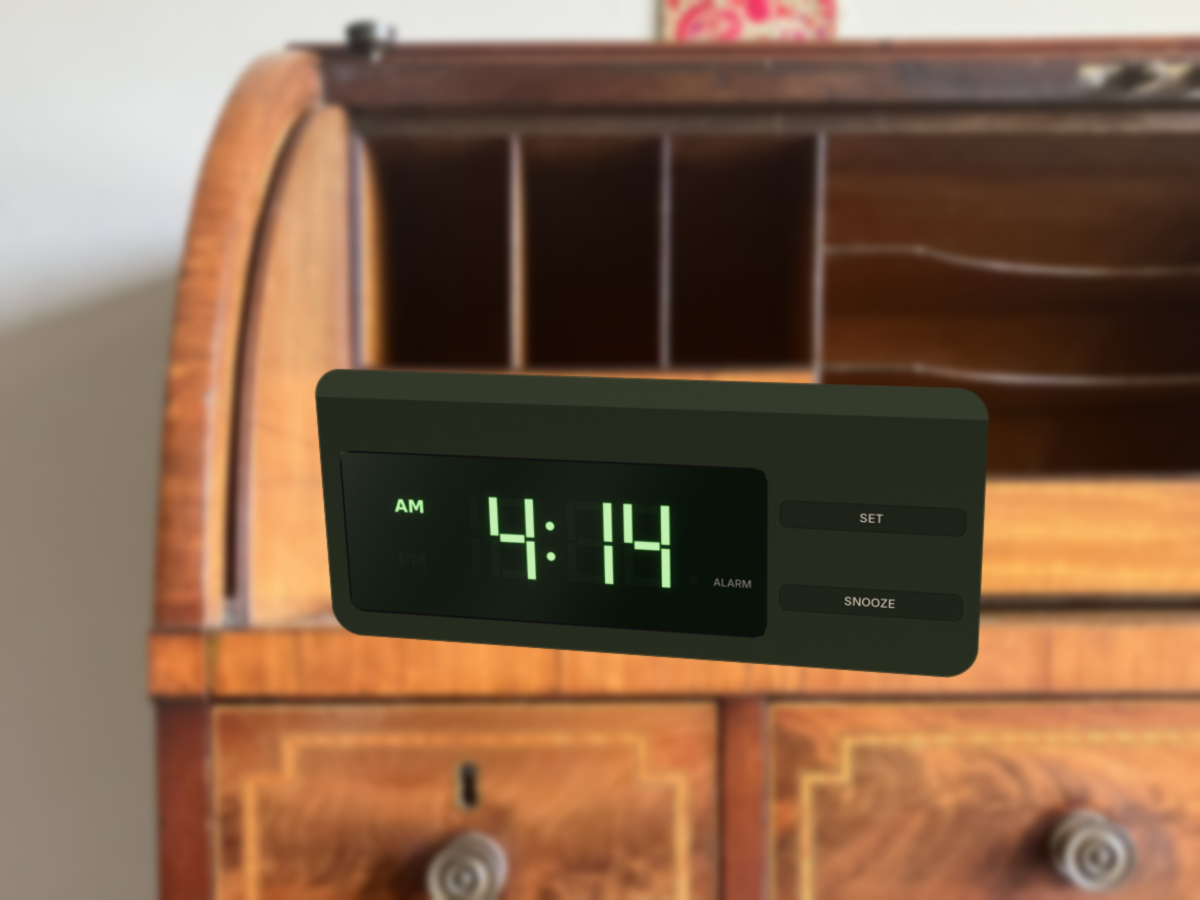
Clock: 4 h 14 min
